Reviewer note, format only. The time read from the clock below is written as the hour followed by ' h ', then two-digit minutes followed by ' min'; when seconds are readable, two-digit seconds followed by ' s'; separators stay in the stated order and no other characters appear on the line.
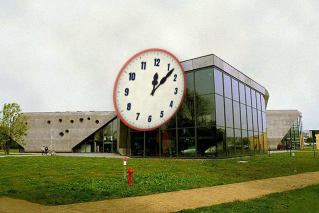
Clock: 12 h 07 min
